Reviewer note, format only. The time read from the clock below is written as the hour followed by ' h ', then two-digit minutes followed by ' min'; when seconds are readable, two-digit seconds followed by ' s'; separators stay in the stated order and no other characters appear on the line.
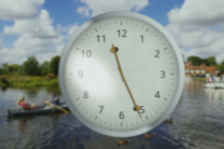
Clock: 11 h 26 min
